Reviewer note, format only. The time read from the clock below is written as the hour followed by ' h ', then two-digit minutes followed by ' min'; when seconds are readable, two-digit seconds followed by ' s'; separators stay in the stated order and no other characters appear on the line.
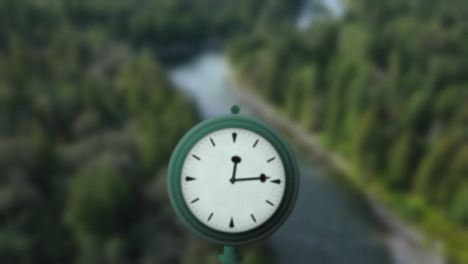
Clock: 12 h 14 min
